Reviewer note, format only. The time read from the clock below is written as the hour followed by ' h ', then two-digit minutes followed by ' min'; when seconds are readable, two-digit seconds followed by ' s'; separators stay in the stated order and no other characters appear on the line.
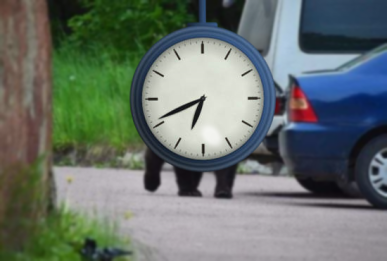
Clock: 6 h 41 min
